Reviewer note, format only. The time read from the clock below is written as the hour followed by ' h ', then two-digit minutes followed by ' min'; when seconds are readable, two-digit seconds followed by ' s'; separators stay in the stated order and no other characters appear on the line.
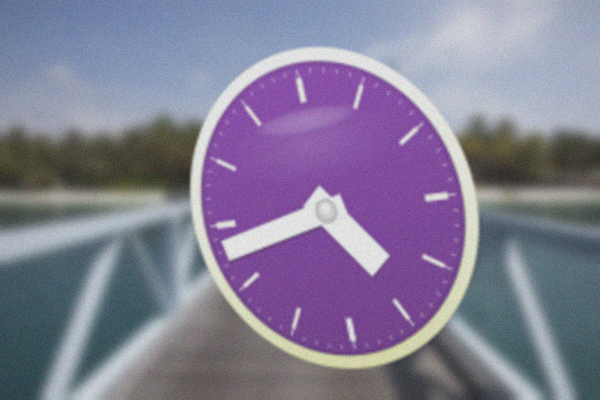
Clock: 4 h 43 min
